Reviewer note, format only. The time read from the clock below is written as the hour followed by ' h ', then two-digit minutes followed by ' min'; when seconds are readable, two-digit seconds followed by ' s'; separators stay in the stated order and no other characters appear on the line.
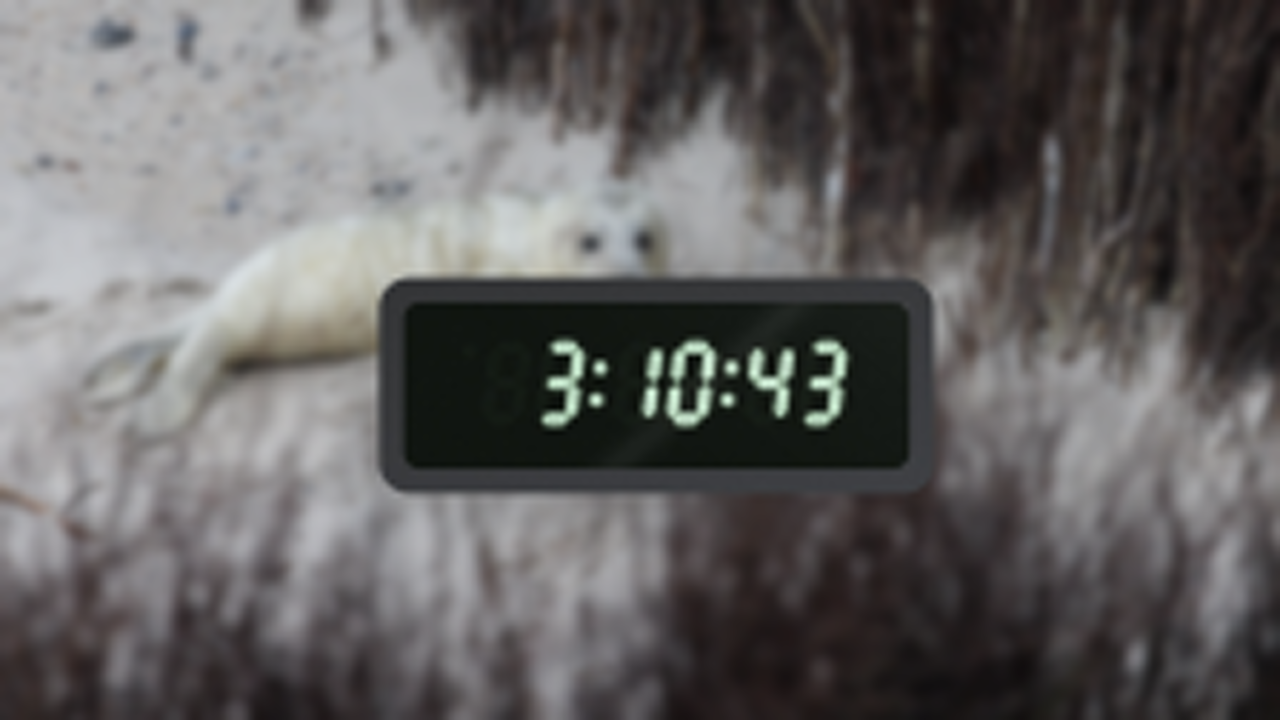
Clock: 3 h 10 min 43 s
